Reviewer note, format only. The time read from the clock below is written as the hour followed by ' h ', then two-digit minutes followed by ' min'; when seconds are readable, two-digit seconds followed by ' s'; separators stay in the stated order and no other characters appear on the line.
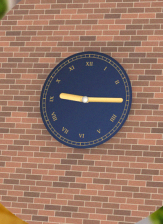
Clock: 9 h 15 min
